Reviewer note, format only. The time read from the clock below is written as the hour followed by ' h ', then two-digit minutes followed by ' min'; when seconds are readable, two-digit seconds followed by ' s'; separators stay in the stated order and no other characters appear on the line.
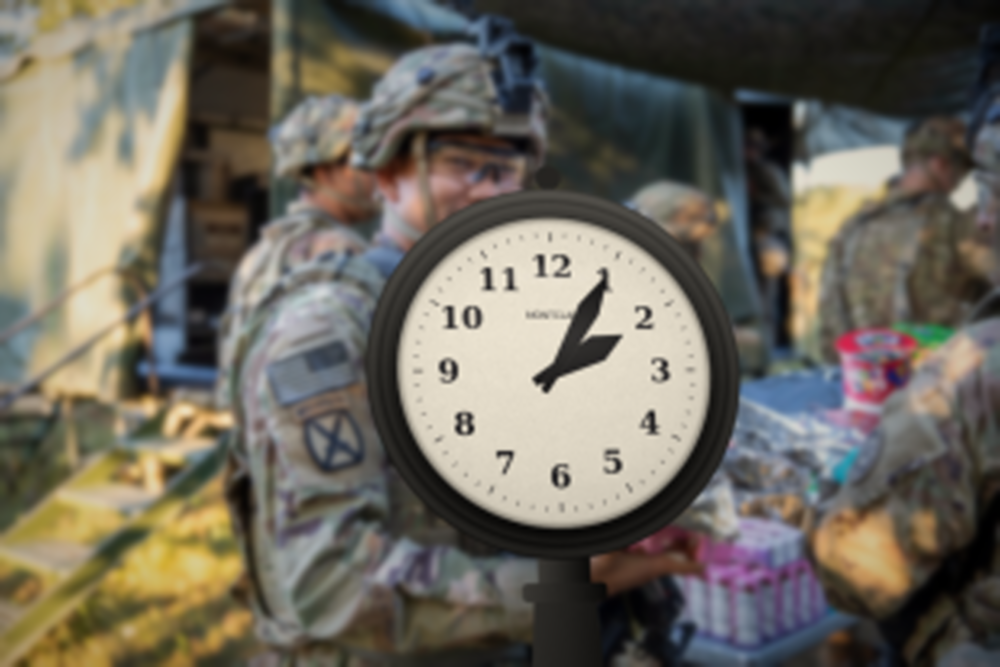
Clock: 2 h 05 min
